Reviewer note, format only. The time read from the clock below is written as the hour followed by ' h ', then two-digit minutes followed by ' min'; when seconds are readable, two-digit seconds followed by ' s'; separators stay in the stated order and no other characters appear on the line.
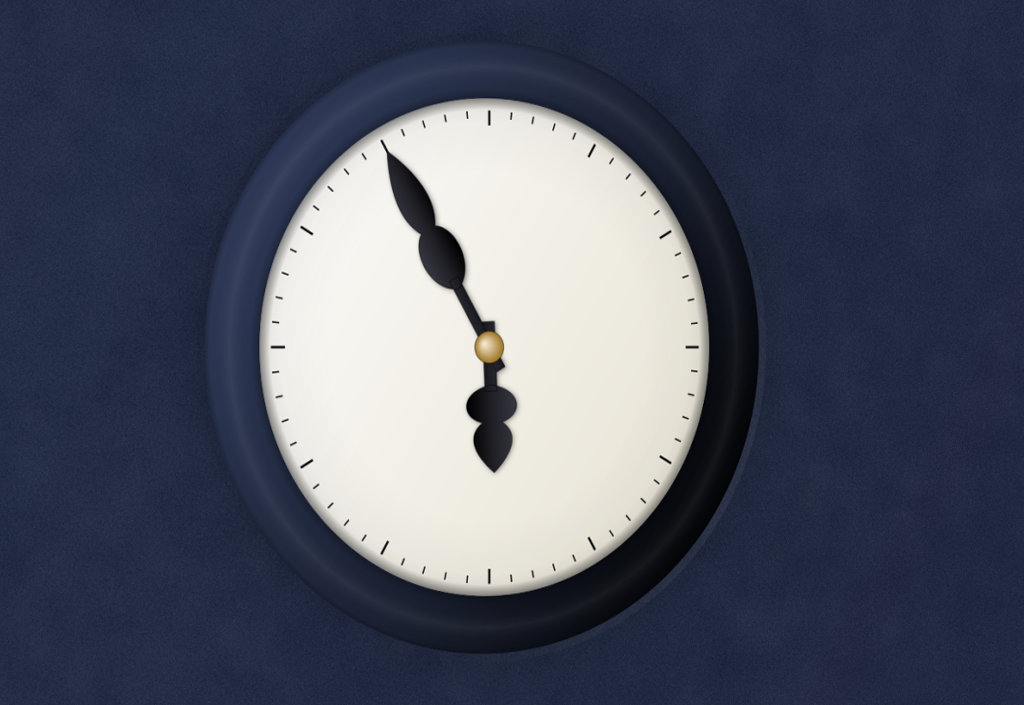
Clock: 5 h 55 min
